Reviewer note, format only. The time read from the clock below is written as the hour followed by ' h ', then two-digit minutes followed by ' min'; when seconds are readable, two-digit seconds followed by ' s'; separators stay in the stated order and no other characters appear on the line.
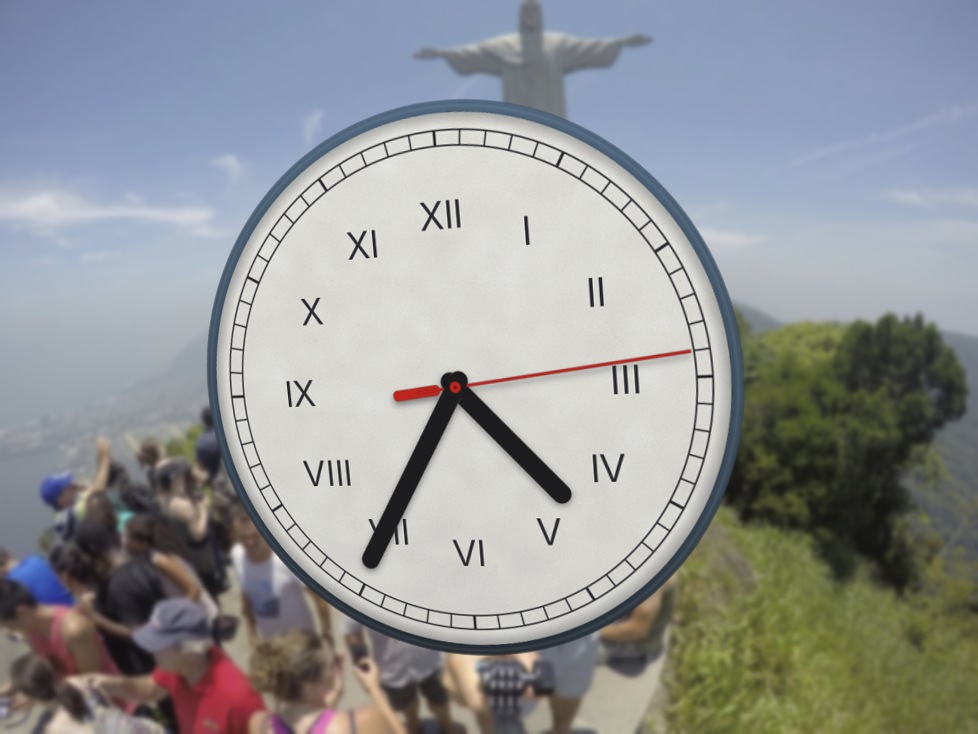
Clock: 4 h 35 min 14 s
